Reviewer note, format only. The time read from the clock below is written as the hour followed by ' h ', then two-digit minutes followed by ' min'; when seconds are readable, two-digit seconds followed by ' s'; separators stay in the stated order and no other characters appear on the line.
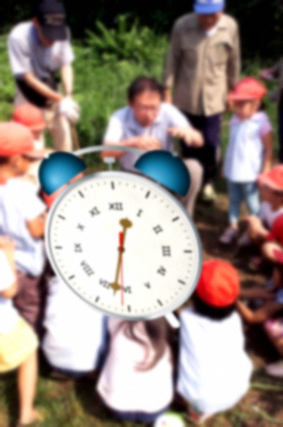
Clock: 12 h 32 min 31 s
